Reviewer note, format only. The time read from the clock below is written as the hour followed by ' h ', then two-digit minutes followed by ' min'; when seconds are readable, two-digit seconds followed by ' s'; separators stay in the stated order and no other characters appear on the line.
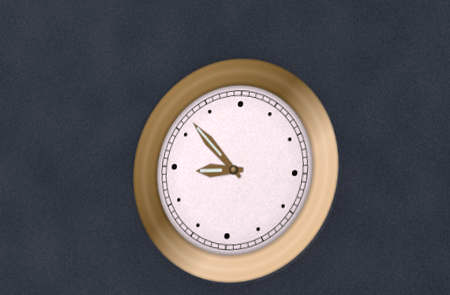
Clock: 8 h 52 min
